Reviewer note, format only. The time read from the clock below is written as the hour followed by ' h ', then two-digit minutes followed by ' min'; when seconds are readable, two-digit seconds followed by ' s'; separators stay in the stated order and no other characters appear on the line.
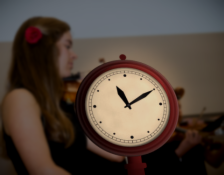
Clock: 11 h 10 min
